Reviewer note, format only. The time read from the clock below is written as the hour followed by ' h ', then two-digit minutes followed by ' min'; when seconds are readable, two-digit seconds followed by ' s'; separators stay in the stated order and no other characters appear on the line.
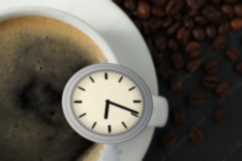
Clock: 6 h 19 min
